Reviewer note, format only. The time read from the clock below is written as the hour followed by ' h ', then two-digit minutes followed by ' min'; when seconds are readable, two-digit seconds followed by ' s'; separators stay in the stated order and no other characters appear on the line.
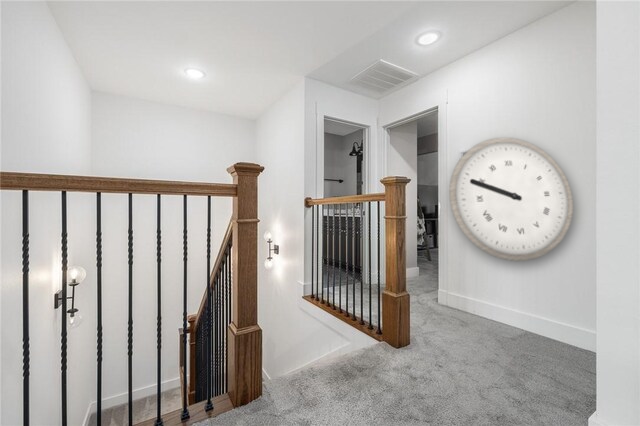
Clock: 9 h 49 min
